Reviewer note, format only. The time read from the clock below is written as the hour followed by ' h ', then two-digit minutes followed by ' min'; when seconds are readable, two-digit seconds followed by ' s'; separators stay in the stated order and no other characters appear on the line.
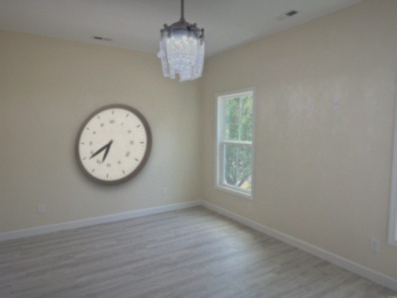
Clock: 6 h 39 min
